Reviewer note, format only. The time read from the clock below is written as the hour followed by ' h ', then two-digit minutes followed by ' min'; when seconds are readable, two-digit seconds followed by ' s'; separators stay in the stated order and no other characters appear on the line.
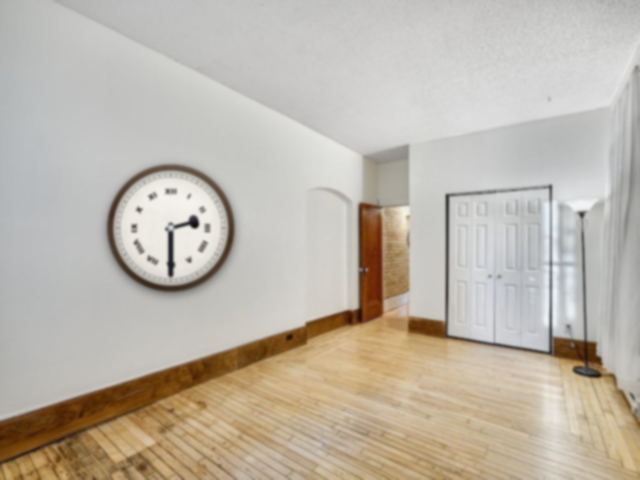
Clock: 2 h 30 min
